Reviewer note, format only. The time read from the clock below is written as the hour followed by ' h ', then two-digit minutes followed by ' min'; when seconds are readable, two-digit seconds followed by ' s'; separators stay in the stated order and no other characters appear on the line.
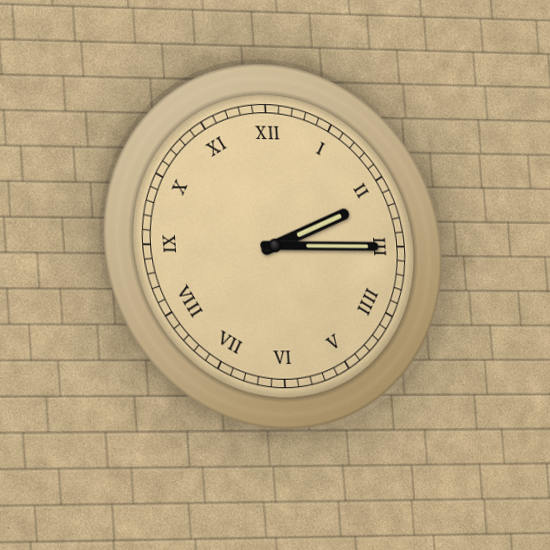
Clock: 2 h 15 min
